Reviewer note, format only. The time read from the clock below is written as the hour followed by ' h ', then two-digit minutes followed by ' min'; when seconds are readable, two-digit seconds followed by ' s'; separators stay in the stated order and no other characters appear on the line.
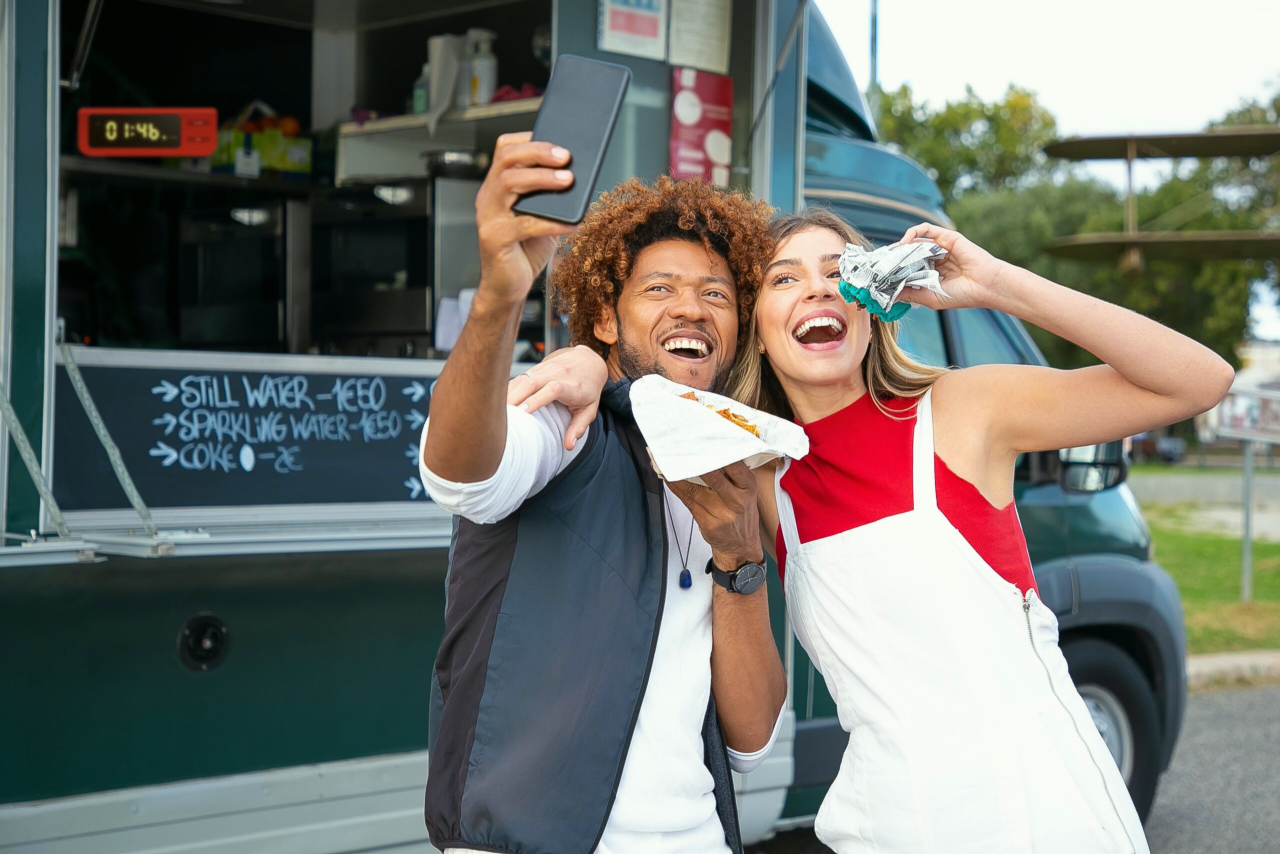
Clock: 1 h 46 min
